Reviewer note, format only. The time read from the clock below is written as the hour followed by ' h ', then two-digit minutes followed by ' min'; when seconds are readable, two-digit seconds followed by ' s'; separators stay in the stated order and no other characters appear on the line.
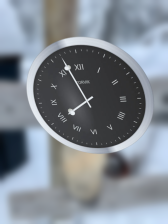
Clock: 7 h 57 min
